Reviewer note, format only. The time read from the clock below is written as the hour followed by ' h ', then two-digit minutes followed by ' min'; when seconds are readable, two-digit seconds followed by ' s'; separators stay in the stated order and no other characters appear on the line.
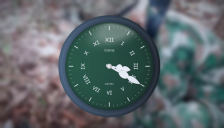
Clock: 3 h 20 min
